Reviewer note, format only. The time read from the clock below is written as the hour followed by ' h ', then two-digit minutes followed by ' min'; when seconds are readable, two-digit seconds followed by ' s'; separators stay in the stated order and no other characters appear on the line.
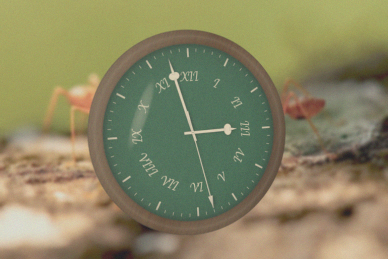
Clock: 2 h 57 min 28 s
